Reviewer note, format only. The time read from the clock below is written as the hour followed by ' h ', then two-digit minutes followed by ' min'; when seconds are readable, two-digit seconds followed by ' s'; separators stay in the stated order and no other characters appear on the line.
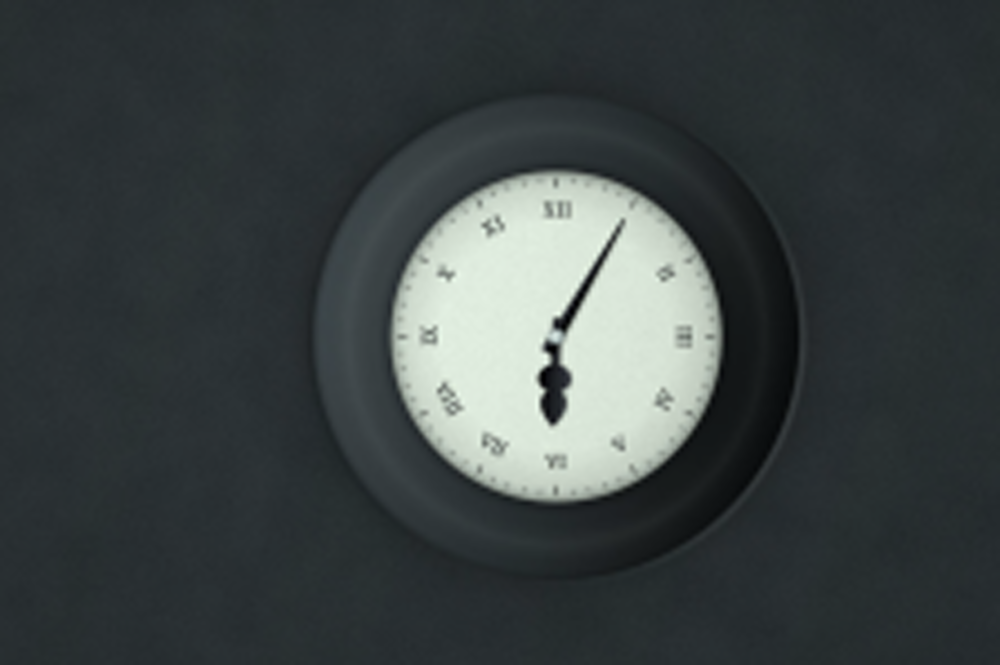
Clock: 6 h 05 min
